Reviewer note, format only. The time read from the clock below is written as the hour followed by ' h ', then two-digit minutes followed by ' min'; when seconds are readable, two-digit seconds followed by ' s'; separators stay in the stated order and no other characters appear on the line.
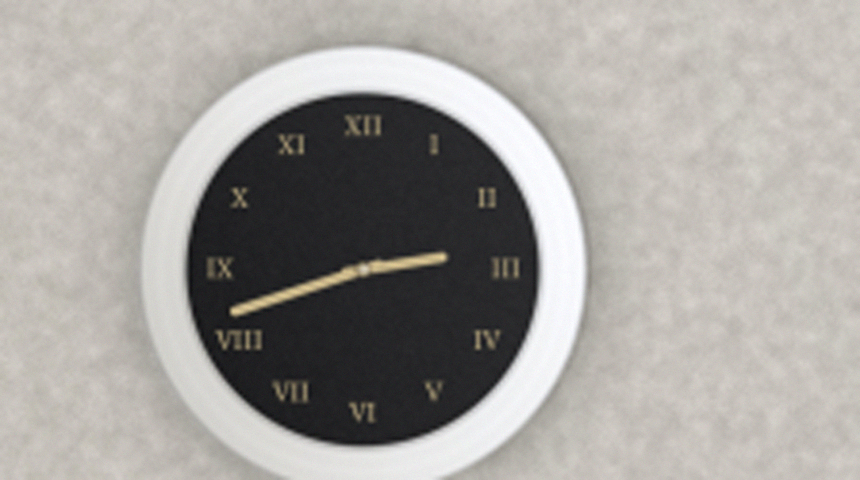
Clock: 2 h 42 min
